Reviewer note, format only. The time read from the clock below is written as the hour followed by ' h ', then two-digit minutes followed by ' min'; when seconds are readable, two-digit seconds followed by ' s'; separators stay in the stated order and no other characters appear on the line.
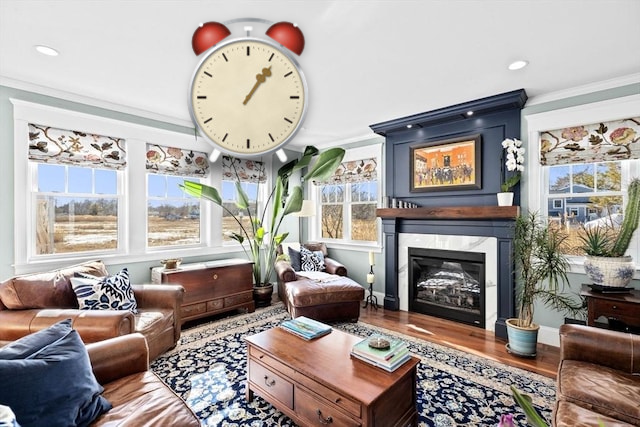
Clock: 1 h 06 min
